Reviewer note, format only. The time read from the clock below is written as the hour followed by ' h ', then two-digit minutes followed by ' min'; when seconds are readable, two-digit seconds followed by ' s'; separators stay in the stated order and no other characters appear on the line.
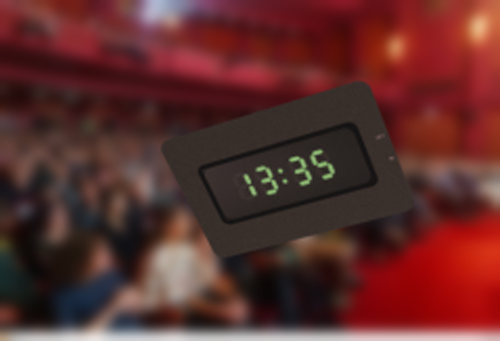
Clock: 13 h 35 min
